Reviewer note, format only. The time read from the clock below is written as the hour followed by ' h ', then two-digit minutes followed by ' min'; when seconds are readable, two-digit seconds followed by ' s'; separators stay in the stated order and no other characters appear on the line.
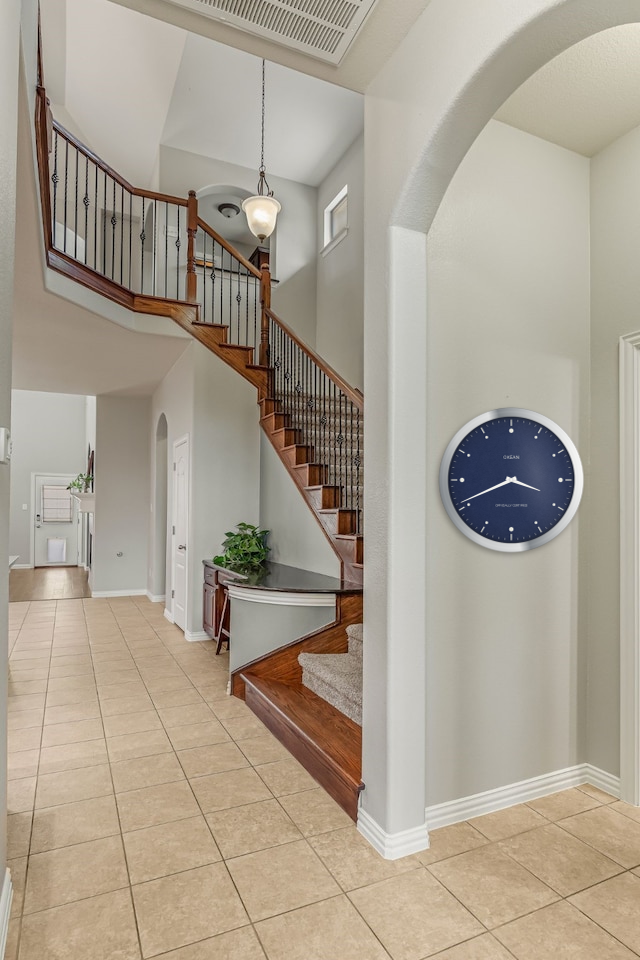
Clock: 3 h 41 min
